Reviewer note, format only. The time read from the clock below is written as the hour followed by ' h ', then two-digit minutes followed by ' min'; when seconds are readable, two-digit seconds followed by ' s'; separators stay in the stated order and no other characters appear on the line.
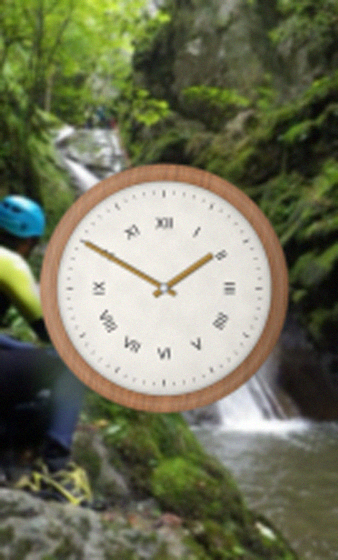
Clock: 1 h 50 min
